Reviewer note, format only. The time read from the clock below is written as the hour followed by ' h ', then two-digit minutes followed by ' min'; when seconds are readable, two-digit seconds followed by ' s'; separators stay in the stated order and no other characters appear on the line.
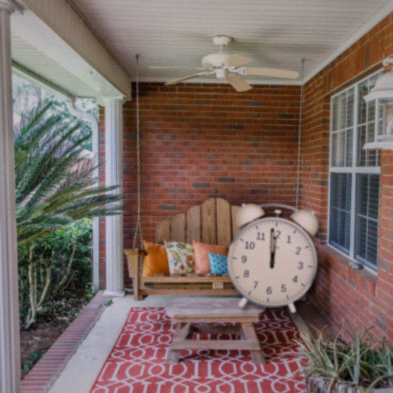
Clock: 11 h 59 min
